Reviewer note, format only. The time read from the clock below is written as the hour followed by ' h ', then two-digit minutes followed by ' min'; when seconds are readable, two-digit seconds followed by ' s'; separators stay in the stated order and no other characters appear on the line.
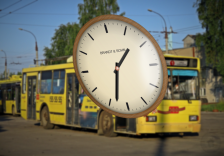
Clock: 1 h 33 min
